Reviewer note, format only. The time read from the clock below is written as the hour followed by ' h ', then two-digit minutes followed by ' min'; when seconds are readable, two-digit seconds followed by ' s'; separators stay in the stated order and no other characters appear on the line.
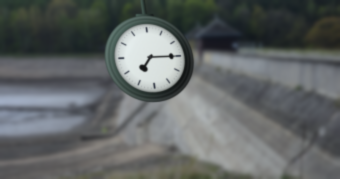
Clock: 7 h 15 min
